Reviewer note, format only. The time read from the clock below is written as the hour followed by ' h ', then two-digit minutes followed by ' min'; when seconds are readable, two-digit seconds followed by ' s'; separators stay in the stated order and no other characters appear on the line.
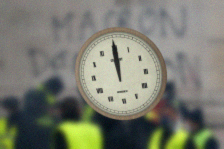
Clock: 12 h 00 min
